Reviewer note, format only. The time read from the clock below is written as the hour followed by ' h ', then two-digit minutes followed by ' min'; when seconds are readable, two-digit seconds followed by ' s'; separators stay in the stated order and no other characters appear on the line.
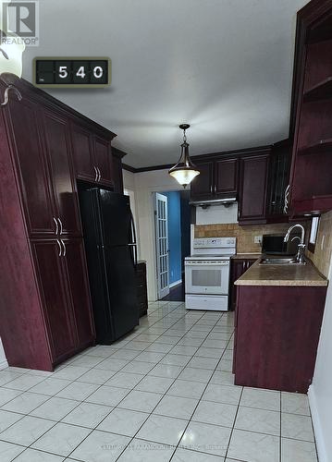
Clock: 5 h 40 min
